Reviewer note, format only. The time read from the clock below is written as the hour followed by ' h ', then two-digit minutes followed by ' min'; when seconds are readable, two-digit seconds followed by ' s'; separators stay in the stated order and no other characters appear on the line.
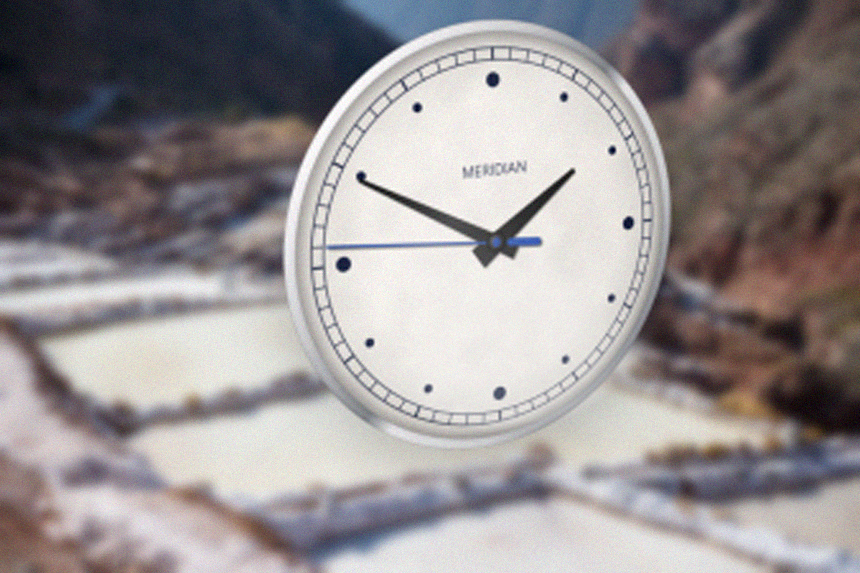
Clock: 1 h 49 min 46 s
